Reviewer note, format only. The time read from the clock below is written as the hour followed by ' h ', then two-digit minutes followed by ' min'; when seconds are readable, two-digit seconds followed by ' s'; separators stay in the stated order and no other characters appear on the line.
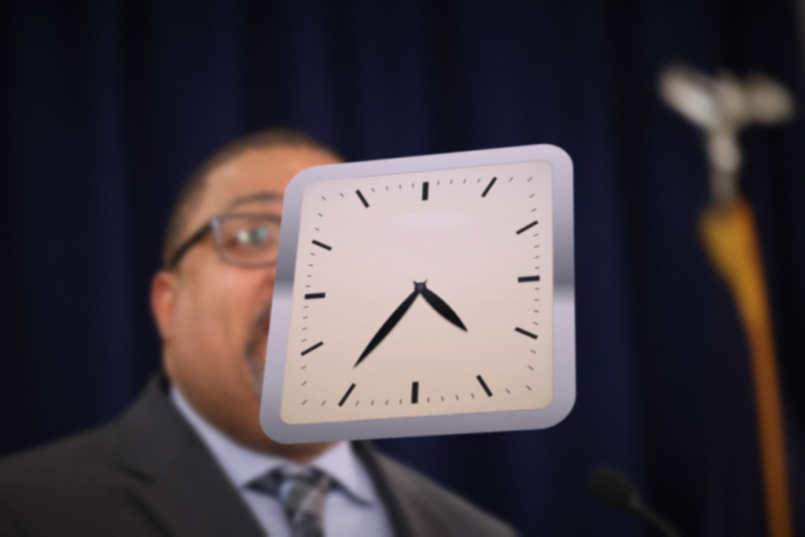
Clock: 4 h 36 min
